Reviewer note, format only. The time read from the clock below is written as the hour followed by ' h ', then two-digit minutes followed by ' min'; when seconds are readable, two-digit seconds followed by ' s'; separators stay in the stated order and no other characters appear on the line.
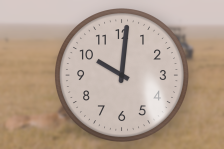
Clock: 10 h 01 min
